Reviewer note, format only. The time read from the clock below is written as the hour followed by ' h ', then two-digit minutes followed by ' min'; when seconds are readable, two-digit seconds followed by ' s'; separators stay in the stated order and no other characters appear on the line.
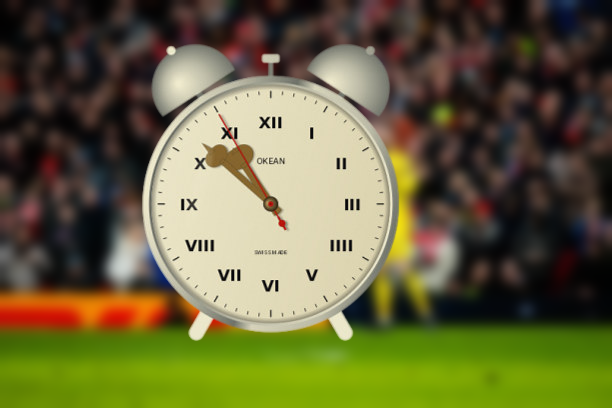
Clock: 10 h 51 min 55 s
